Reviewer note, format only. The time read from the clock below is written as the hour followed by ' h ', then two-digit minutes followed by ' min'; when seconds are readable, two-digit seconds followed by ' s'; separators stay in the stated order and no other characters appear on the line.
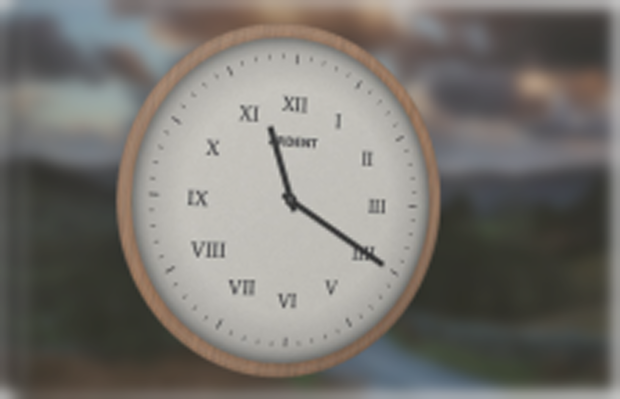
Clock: 11 h 20 min
